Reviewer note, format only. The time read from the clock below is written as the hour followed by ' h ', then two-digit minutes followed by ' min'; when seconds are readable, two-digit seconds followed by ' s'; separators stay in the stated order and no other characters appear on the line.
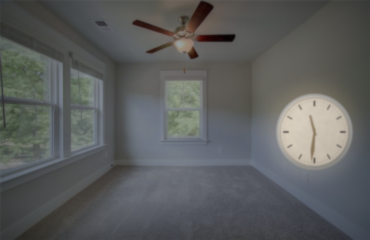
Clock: 11 h 31 min
